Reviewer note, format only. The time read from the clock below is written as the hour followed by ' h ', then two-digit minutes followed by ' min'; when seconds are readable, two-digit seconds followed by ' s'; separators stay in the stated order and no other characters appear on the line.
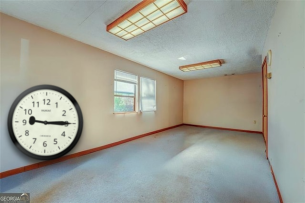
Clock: 9 h 15 min
